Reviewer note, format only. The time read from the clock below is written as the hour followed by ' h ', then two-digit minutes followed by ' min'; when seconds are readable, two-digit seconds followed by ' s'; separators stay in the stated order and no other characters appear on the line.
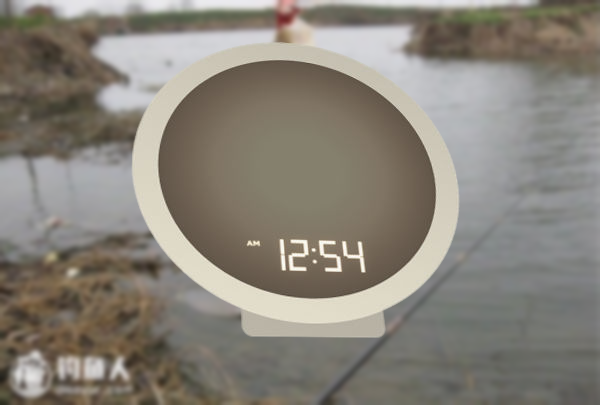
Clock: 12 h 54 min
